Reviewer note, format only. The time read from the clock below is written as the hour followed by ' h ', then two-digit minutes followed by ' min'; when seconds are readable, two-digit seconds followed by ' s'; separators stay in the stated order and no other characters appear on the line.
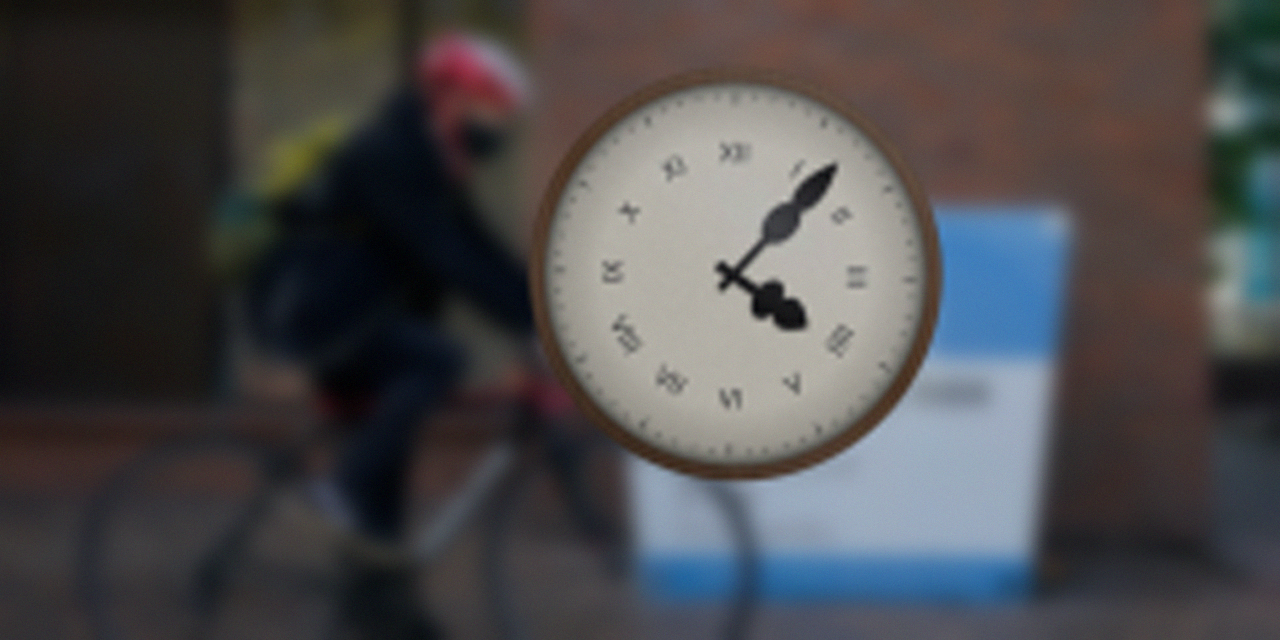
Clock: 4 h 07 min
